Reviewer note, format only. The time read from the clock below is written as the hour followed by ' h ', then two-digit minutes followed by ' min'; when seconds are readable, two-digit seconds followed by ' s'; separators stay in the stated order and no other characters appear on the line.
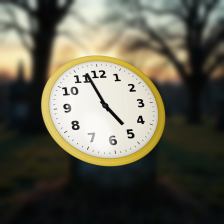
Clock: 4 h 57 min
